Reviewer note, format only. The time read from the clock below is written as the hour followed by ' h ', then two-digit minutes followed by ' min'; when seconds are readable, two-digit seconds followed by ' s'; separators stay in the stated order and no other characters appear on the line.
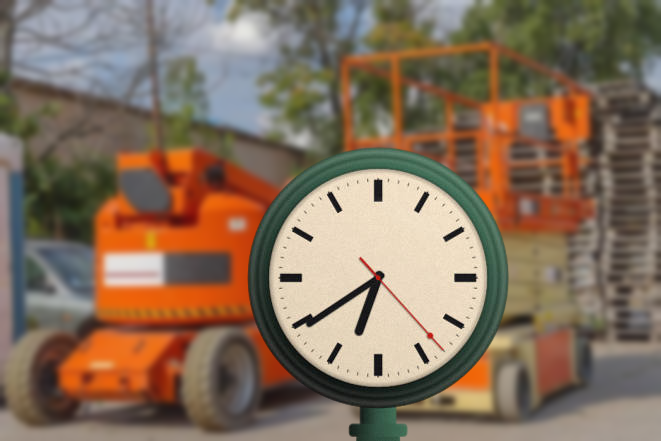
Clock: 6 h 39 min 23 s
